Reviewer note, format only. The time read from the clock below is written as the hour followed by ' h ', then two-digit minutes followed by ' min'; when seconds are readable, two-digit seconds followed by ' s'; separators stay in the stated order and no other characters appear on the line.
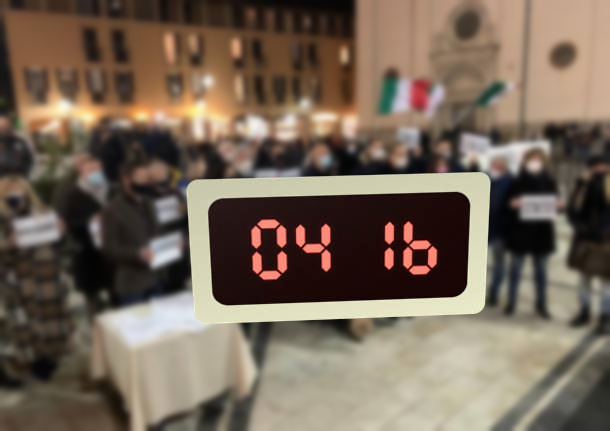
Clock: 4 h 16 min
